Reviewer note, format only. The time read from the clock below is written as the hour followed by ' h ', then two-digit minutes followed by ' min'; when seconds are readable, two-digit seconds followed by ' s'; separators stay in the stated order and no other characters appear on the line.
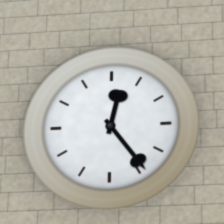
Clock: 12 h 24 min
